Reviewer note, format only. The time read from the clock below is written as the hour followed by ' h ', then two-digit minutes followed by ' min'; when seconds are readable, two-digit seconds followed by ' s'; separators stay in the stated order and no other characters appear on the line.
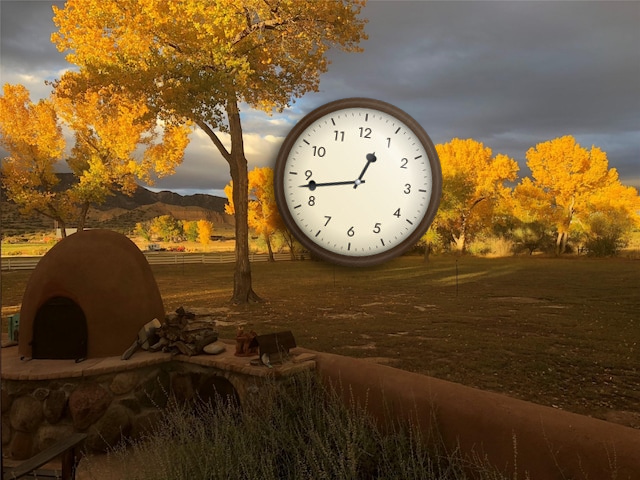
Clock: 12 h 43 min
